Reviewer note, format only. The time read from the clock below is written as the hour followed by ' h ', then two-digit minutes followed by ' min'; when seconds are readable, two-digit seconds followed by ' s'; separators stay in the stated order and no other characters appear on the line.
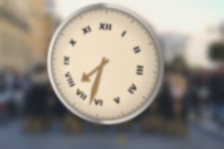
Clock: 7 h 32 min
